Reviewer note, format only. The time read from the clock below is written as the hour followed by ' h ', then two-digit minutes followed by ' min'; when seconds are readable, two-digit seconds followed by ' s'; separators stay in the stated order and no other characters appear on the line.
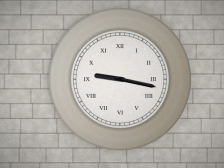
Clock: 9 h 17 min
